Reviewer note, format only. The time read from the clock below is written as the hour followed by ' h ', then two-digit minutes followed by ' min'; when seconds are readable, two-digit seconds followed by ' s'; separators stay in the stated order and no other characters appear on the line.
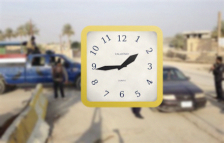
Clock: 1 h 44 min
